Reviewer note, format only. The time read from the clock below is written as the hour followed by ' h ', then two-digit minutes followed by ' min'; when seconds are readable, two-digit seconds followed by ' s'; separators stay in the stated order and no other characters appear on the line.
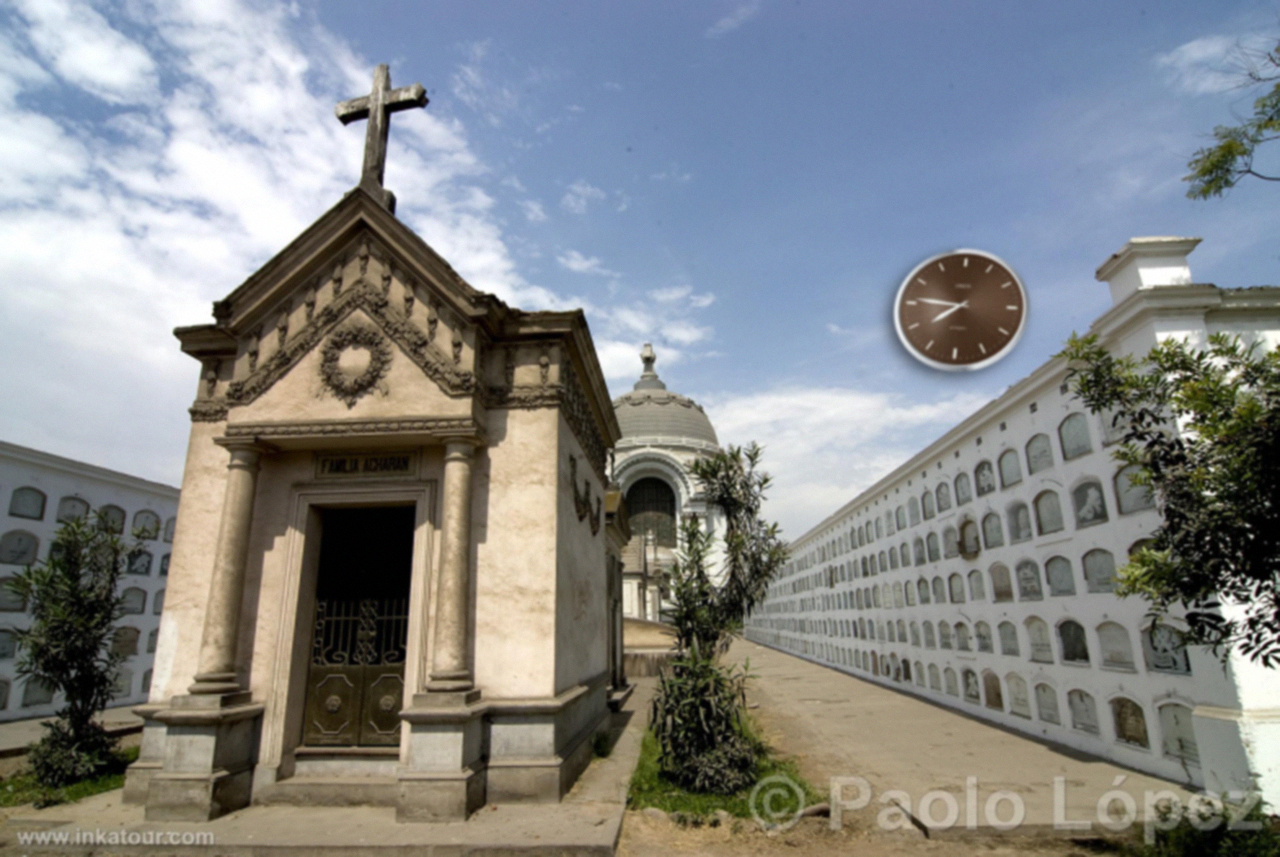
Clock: 7 h 46 min
